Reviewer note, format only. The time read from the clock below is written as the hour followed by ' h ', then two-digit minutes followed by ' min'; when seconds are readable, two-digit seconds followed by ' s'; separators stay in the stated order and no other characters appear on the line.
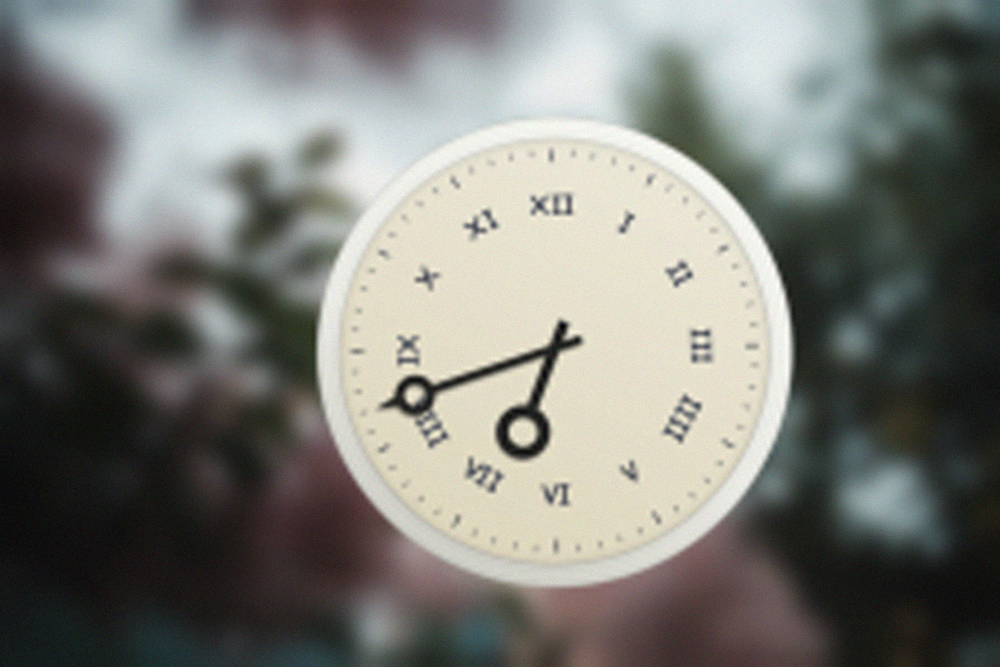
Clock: 6 h 42 min
